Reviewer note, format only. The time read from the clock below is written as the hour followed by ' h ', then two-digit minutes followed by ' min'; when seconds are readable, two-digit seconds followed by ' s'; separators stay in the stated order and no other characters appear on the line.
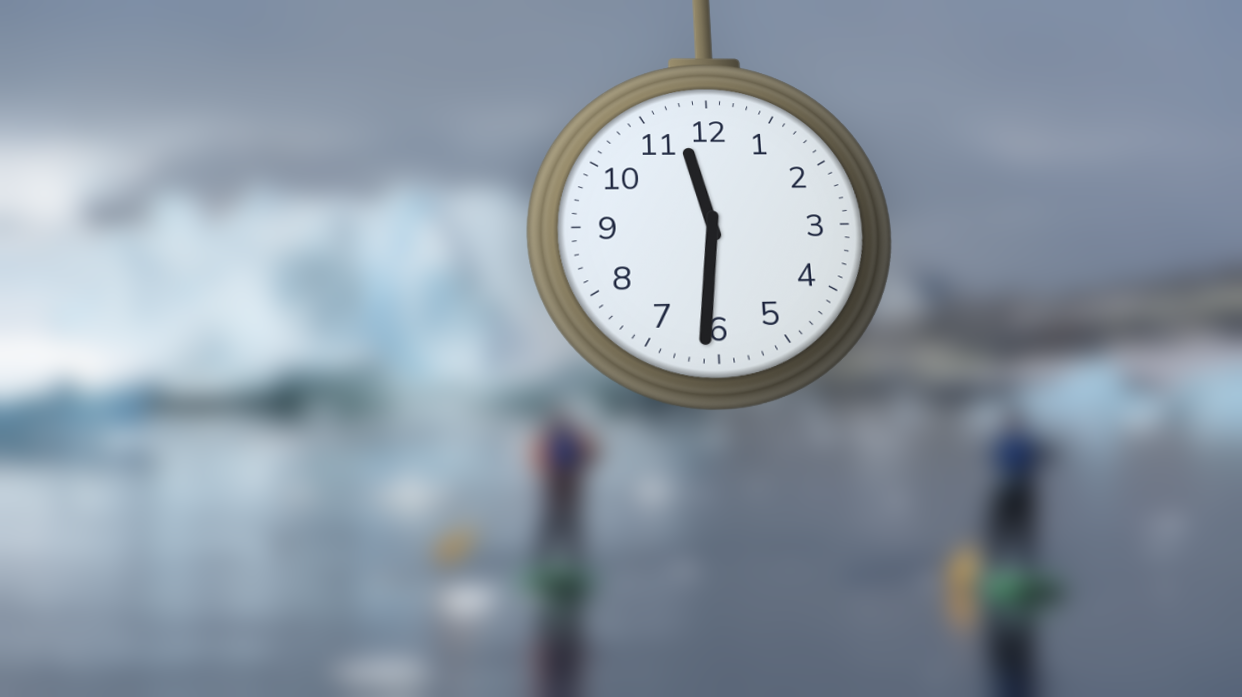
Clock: 11 h 31 min
